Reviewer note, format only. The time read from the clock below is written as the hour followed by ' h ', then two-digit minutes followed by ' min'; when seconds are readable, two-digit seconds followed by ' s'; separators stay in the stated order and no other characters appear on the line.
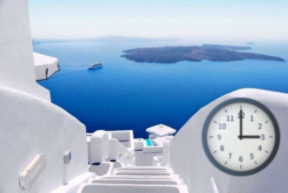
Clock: 3 h 00 min
